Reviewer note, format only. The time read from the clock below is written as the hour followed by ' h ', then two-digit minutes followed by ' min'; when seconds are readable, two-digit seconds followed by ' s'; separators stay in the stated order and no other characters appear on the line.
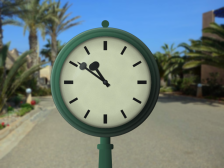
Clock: 10 h 51 min
